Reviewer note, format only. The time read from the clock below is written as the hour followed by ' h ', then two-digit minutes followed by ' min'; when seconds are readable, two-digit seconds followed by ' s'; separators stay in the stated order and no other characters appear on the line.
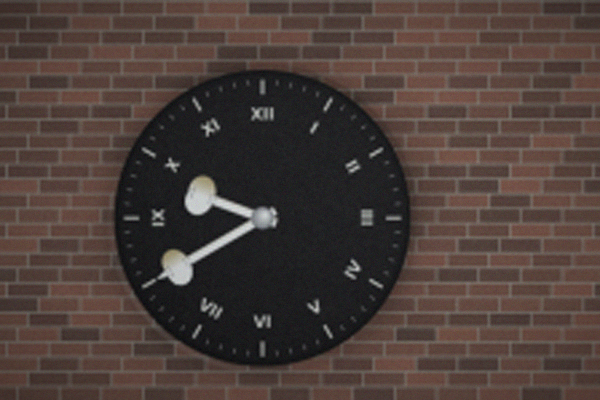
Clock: 9 h 40 min
